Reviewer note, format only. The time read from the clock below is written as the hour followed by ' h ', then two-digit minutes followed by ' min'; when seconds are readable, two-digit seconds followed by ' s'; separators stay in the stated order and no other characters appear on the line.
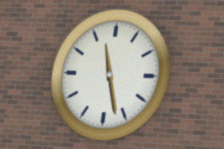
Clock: 11 h 27 min
